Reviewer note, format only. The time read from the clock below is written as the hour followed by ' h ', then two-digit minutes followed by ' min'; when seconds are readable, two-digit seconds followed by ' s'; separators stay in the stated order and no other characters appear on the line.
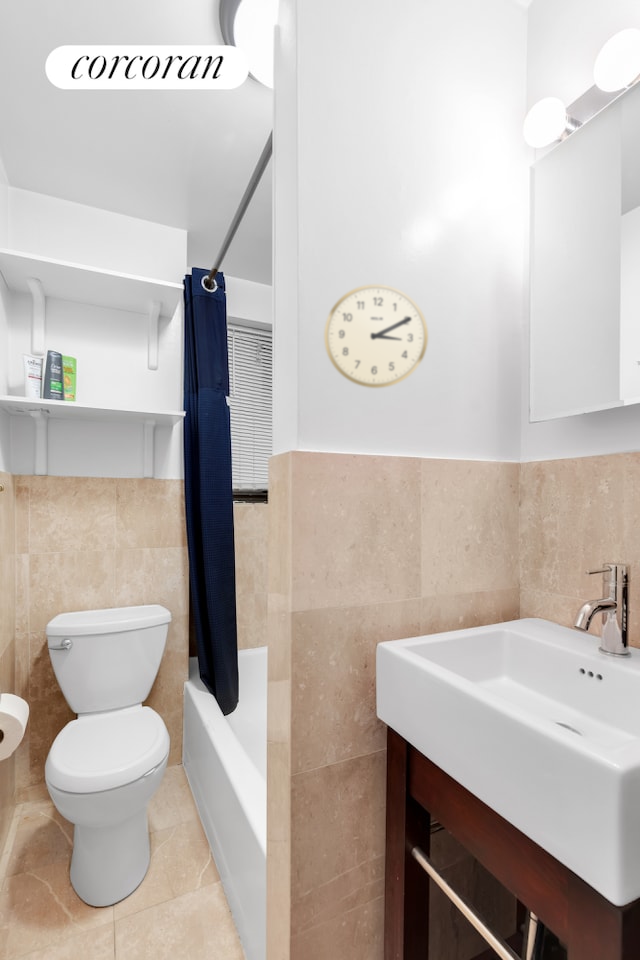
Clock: 3 h 10 min
